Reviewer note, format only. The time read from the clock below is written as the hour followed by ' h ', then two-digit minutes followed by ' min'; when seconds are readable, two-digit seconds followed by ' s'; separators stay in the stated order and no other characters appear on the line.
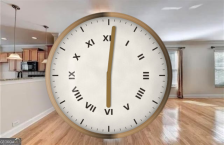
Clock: 6 h 01 min
